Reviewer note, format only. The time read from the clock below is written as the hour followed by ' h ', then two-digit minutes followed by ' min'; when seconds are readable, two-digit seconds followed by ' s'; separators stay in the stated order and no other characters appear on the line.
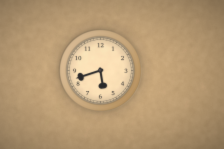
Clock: 5 h 42 min
